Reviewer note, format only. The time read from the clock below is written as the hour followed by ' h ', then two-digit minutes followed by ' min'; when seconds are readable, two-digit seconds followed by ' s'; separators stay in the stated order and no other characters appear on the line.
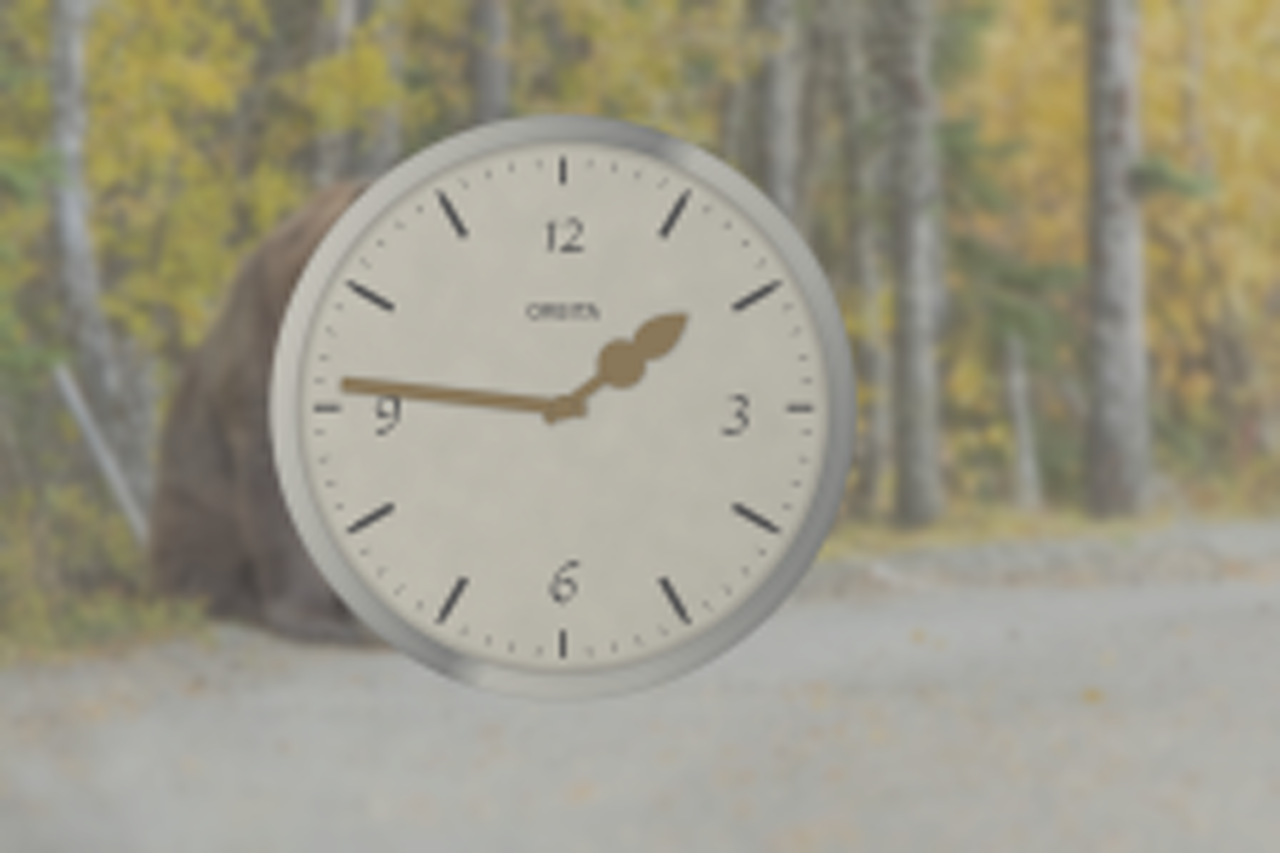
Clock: 1 h 46 min
